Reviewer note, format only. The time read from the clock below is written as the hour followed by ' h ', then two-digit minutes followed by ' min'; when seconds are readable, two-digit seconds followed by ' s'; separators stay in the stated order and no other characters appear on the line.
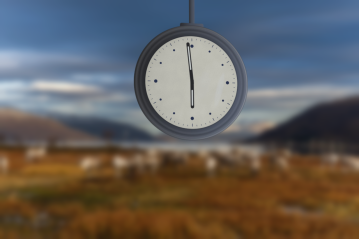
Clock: 5 h 59 min
